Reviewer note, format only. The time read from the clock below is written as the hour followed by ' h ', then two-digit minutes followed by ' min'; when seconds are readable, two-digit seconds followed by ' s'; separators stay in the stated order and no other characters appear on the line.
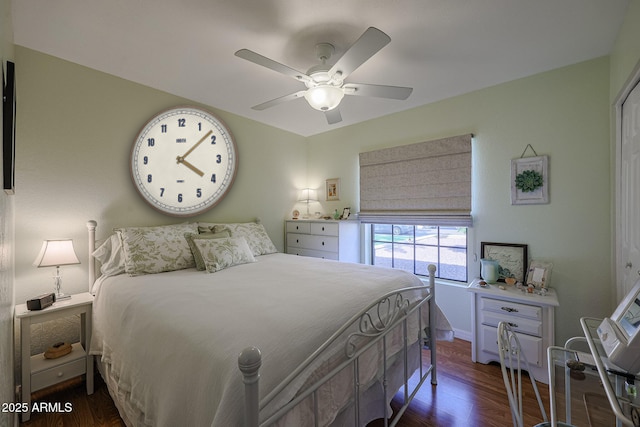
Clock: 4 h 08 min
